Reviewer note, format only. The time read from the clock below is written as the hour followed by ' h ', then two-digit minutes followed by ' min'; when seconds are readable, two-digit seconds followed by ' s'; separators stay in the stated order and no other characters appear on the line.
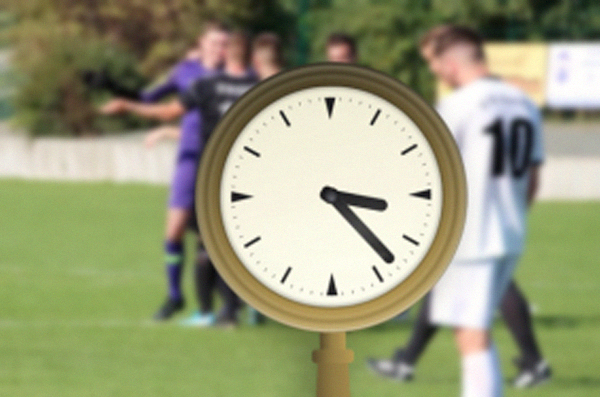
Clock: 3 h 23 min
